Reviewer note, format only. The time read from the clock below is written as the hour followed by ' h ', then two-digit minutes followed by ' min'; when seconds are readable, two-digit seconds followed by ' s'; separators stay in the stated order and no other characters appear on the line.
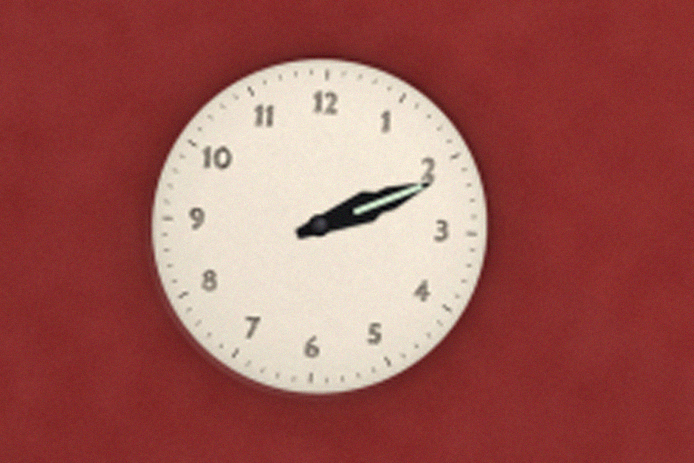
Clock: 2 h 11 min
